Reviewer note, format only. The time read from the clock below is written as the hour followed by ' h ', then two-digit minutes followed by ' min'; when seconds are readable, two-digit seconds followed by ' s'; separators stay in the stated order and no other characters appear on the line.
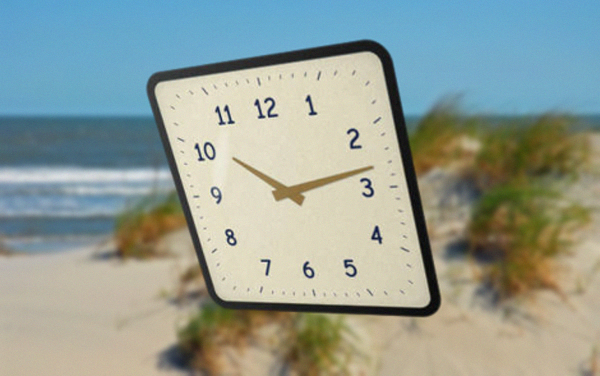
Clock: 10 h 13 min
